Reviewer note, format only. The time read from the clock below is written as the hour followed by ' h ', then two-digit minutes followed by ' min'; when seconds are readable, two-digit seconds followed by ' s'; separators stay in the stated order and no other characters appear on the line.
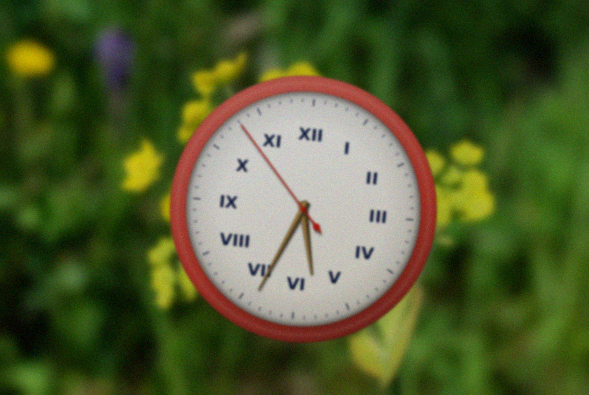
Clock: 5 h 33 min 53 s
